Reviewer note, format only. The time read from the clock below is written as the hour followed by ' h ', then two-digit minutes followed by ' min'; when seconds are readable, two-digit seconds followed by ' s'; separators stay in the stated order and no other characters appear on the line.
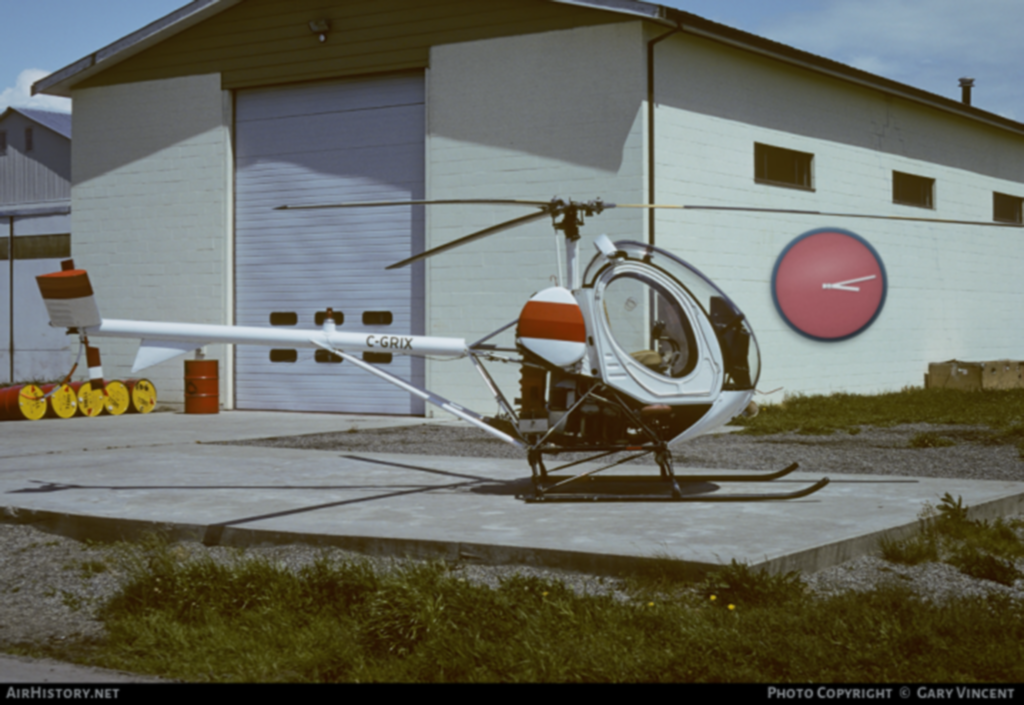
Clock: 3 h 13 min
